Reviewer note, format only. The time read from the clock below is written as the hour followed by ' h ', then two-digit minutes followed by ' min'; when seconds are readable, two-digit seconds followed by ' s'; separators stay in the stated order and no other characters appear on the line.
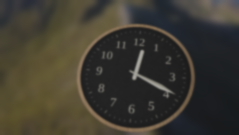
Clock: 12 h 19 min
